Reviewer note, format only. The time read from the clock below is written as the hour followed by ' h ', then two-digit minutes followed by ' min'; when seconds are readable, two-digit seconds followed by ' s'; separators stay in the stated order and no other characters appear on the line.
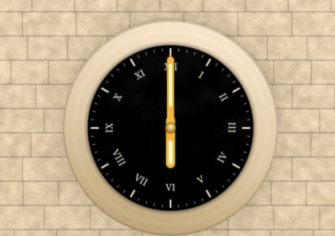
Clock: 6 h 00 min
